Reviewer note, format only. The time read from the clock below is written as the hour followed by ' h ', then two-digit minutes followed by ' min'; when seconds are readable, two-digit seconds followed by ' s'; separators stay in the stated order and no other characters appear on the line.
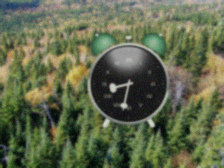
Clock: 8 h 32 min
